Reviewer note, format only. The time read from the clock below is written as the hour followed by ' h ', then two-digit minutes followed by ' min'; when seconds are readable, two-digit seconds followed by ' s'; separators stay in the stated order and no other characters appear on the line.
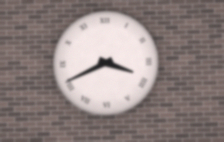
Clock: 3 h 41 min
